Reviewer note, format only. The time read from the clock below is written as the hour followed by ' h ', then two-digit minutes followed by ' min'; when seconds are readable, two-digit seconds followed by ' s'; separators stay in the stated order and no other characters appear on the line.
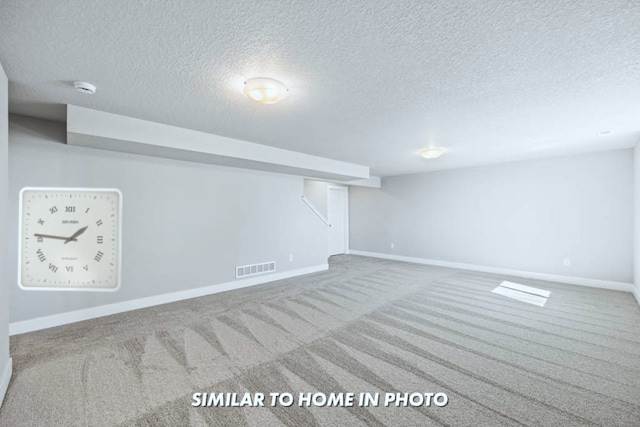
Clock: 1 h 46 min
